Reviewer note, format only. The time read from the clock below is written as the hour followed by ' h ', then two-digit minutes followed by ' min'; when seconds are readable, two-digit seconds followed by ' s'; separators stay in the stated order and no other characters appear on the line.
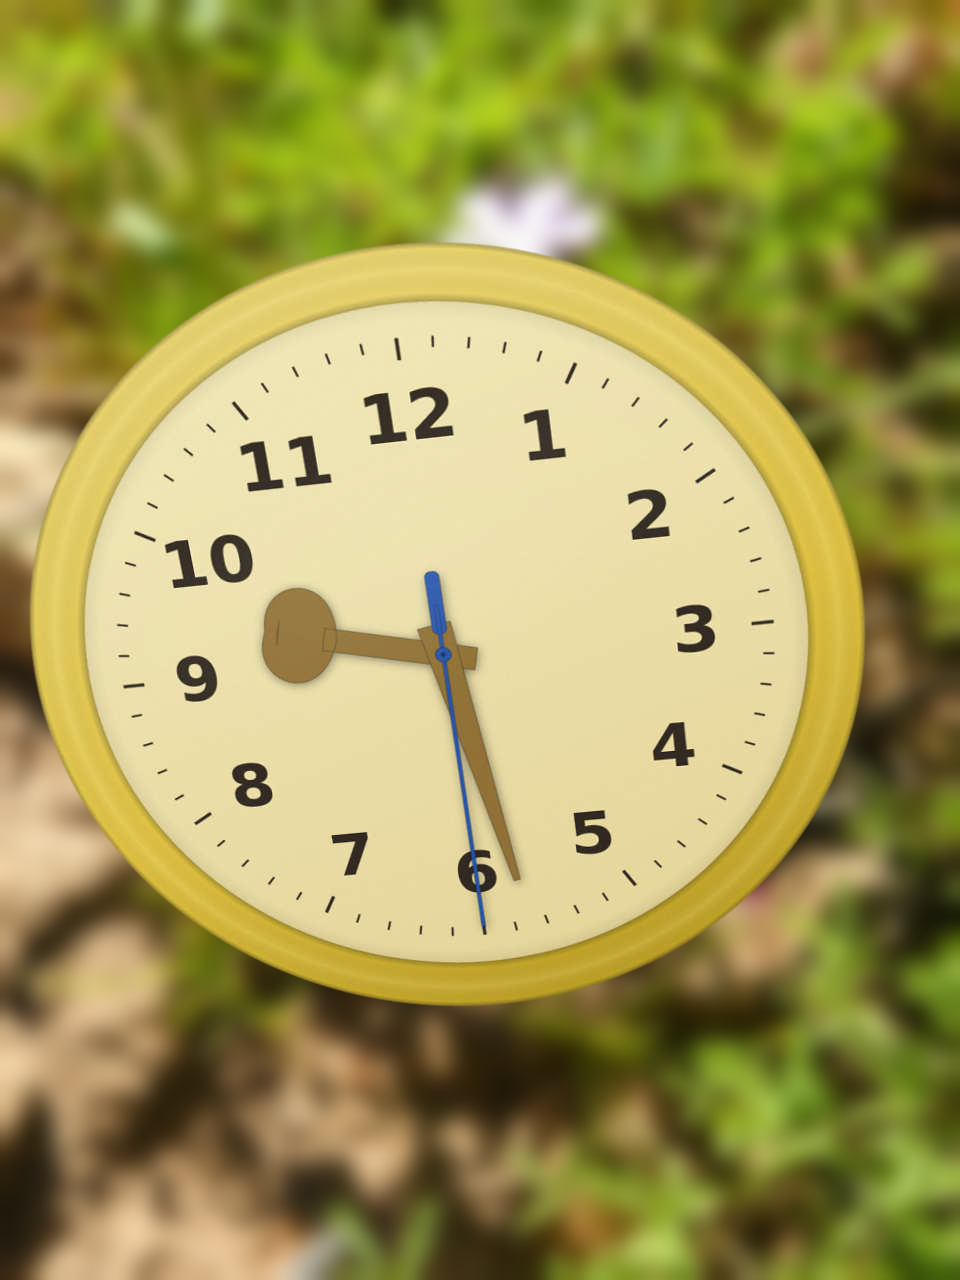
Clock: 9 h 28 min 30 s
